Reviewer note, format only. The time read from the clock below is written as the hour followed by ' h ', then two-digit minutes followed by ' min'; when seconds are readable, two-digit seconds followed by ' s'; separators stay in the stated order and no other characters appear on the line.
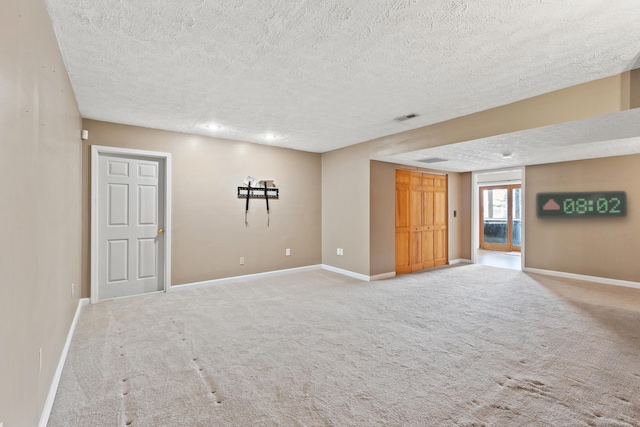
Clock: 8 h 02 min
